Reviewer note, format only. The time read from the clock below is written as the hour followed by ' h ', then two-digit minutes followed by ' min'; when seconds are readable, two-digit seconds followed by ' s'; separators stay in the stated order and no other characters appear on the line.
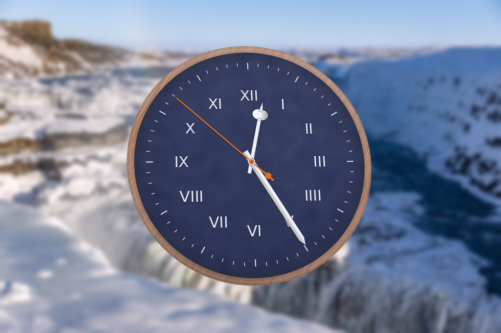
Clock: 12 h 24 min 52 s
